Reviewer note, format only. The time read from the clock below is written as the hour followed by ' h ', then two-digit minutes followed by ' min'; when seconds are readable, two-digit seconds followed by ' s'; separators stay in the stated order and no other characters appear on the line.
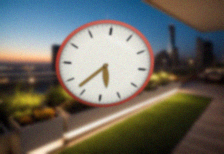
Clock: 5 h 37 min
